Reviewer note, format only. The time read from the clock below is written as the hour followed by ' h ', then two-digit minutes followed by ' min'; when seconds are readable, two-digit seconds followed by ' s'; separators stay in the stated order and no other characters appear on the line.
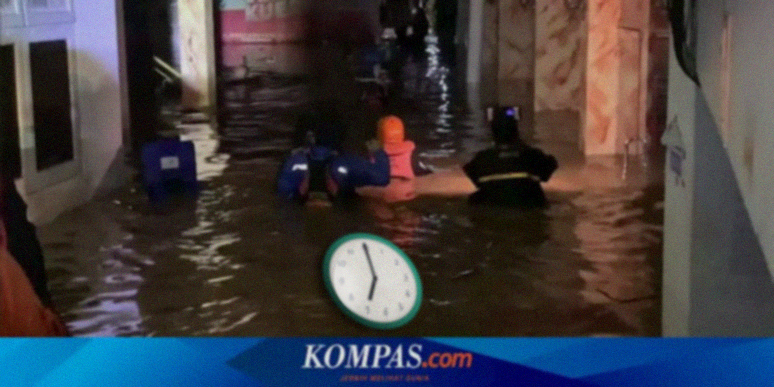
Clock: 7 h 00 min
